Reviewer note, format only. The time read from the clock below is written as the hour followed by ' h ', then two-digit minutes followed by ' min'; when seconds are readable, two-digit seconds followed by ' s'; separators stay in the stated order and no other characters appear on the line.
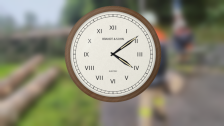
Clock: 4 h 09 min
